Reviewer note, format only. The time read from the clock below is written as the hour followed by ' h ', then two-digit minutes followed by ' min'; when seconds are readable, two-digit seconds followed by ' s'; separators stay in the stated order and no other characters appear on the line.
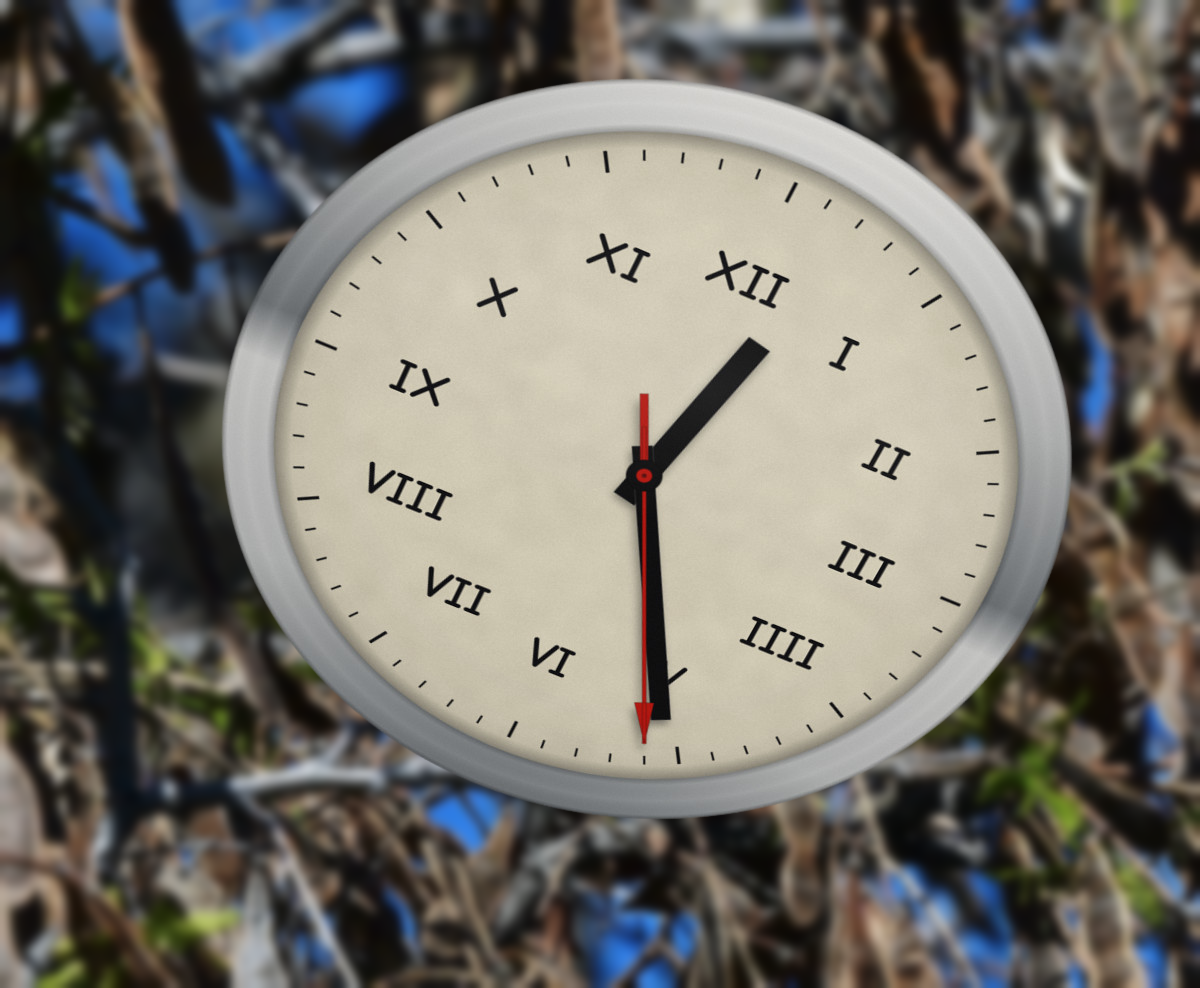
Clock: 12 h 25 min 26 s
